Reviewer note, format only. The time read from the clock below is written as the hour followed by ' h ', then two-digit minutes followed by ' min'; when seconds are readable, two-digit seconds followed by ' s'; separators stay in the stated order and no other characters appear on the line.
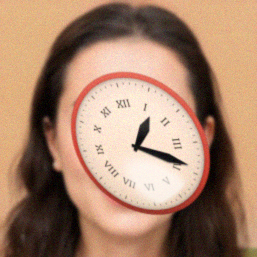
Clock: 1 h 19 min
